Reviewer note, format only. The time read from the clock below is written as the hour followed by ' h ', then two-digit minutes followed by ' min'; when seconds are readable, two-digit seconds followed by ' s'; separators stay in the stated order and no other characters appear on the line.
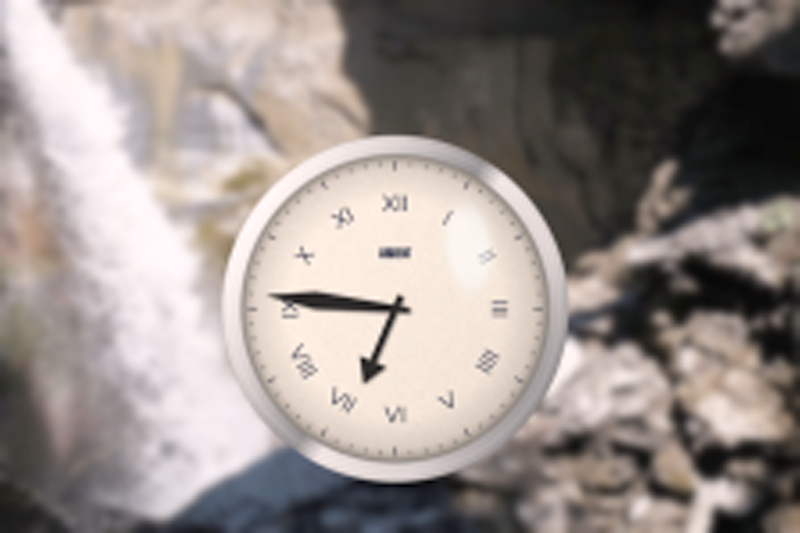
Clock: 6 h 46 min
